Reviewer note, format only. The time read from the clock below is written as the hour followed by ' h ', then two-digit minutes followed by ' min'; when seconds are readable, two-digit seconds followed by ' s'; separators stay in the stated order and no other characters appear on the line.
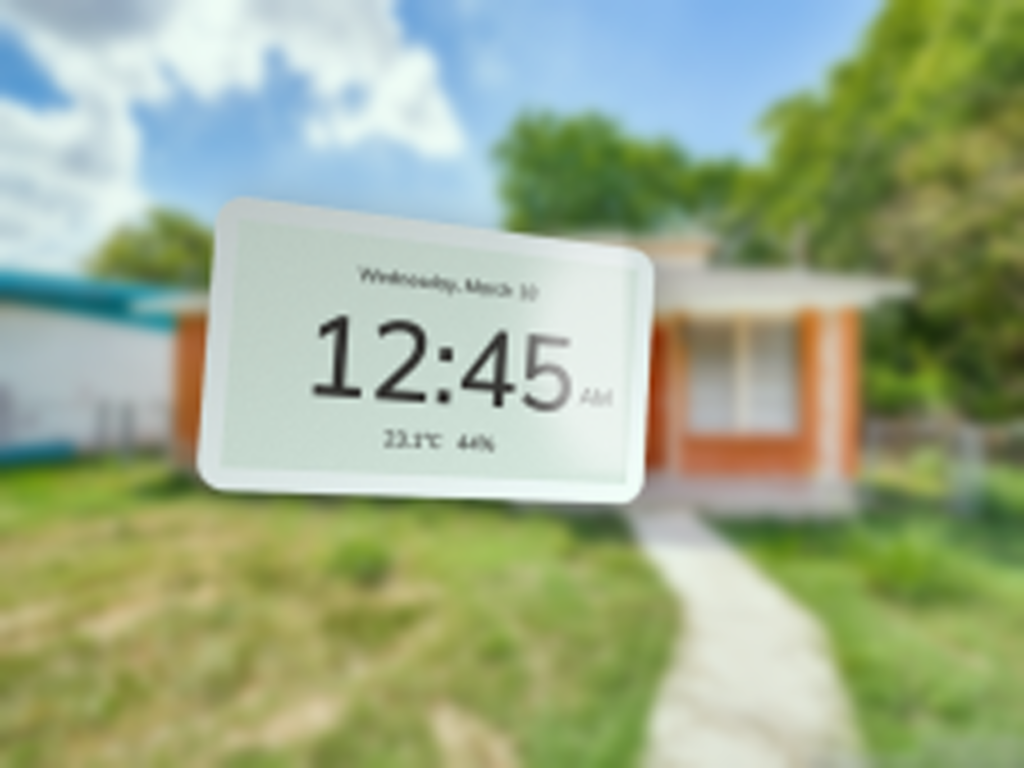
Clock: 12 h 45 min
